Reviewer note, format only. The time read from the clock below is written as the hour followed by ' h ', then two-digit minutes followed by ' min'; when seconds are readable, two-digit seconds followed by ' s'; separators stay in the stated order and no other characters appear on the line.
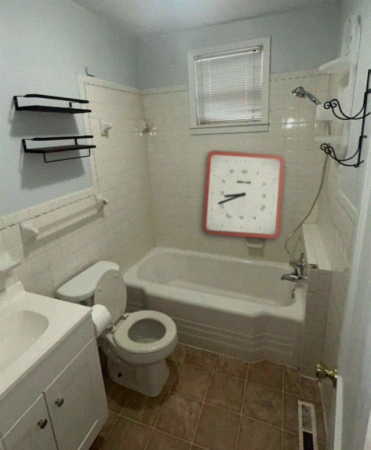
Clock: 8 h 41 min
